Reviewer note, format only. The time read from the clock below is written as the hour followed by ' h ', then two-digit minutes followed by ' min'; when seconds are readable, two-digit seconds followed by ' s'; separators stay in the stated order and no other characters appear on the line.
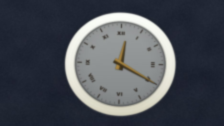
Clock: 12 h 20 min
